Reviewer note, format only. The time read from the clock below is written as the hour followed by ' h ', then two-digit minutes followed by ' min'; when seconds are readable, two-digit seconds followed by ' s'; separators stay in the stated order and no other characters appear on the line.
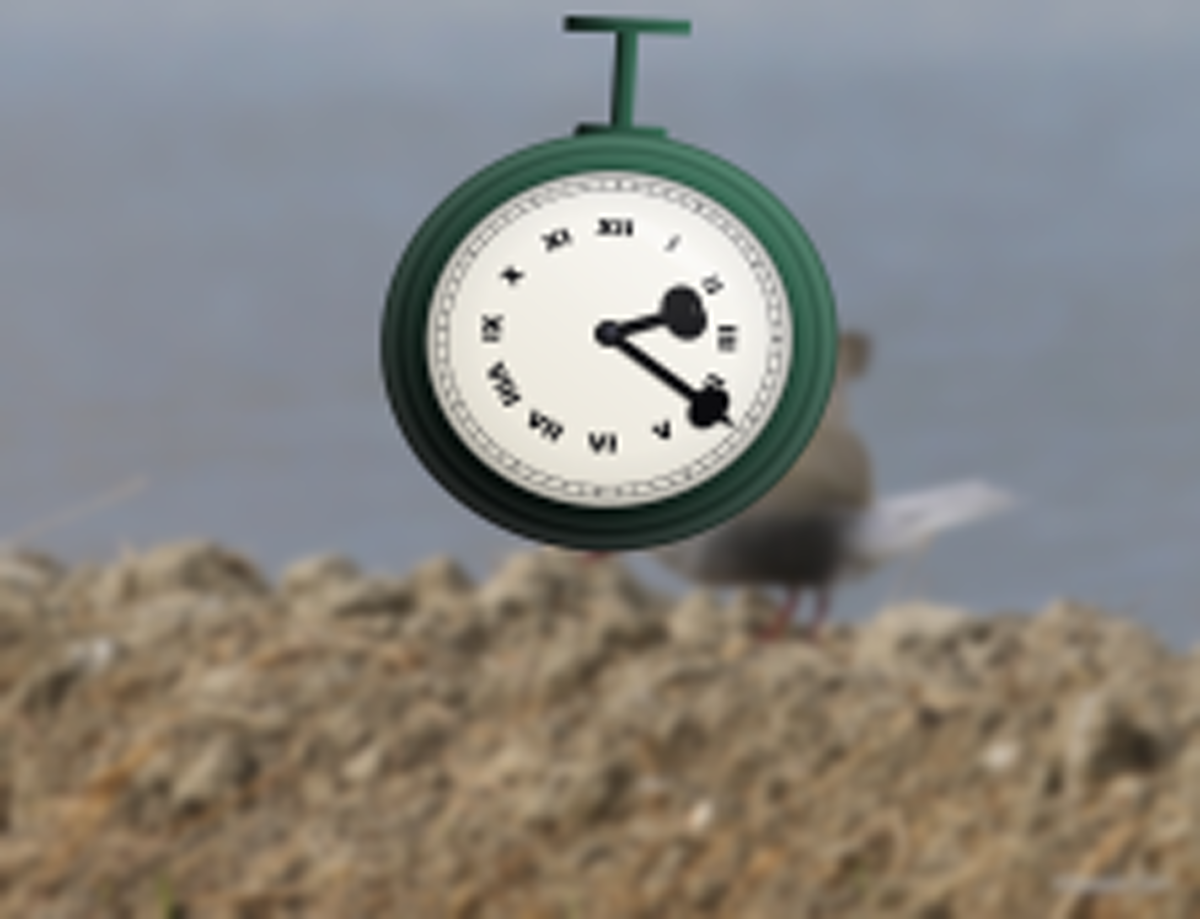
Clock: 2 h 21 min
